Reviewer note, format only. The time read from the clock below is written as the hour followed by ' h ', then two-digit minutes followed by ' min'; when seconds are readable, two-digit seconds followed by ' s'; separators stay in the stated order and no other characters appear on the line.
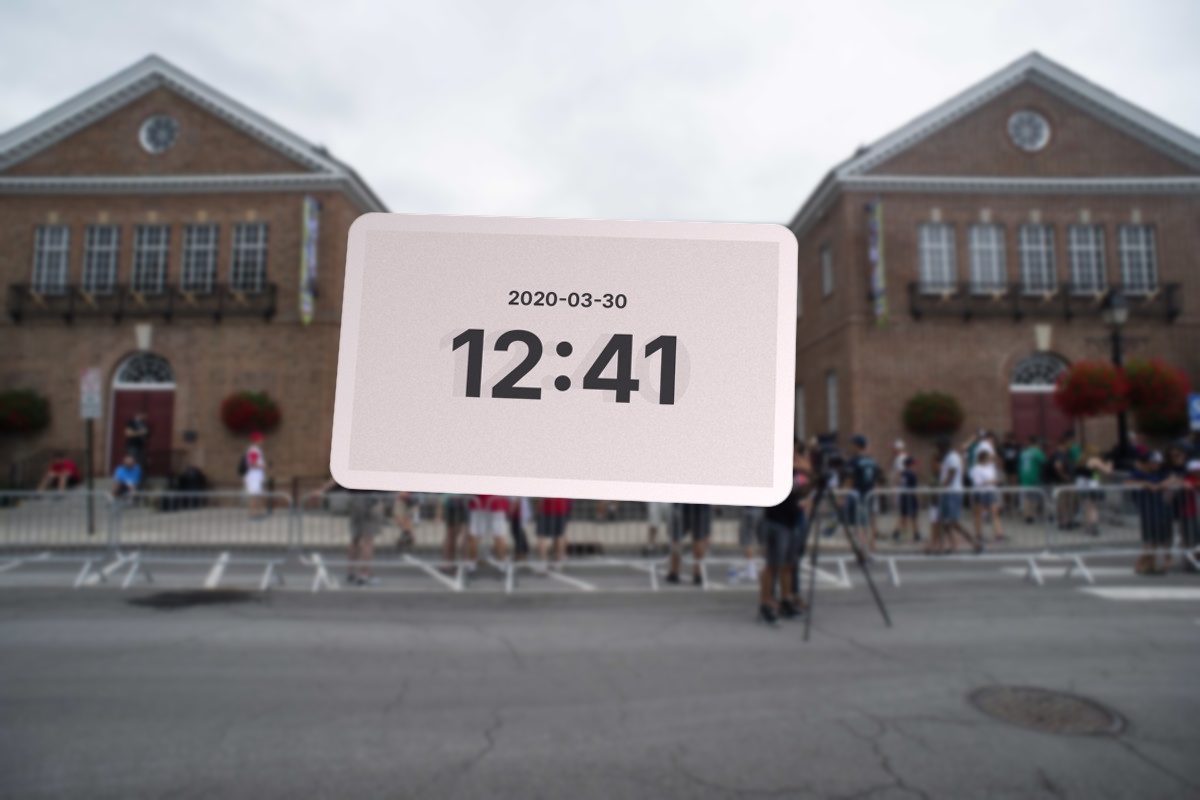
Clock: 12 h 41 min
